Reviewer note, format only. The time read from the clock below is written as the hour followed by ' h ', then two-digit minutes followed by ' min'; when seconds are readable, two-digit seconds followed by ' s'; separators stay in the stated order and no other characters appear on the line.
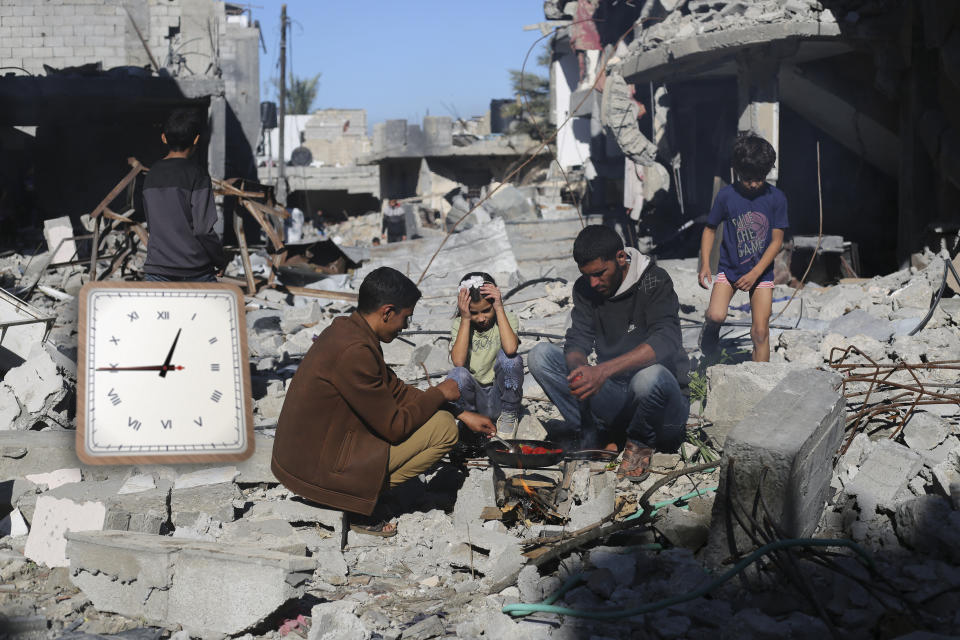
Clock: 12 h 44 min 45 s
